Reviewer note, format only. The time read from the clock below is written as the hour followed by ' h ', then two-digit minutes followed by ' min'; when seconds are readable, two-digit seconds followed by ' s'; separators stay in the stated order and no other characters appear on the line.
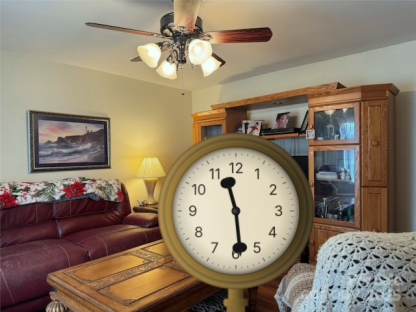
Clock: 11 h 29 min
